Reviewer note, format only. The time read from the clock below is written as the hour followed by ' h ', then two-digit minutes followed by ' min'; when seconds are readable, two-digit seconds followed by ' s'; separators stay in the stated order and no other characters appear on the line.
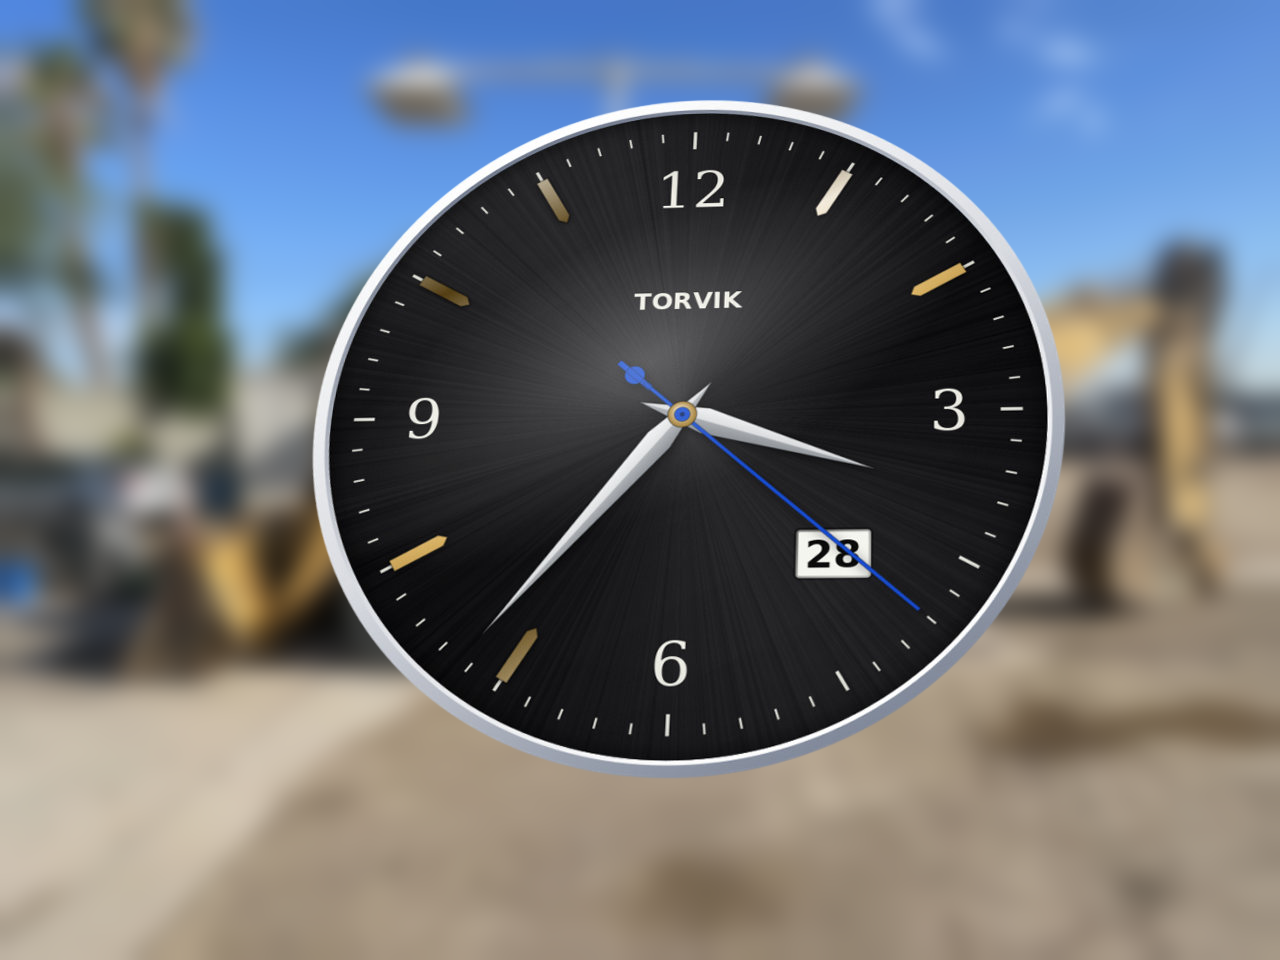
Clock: 3 h 36 min 22 s
